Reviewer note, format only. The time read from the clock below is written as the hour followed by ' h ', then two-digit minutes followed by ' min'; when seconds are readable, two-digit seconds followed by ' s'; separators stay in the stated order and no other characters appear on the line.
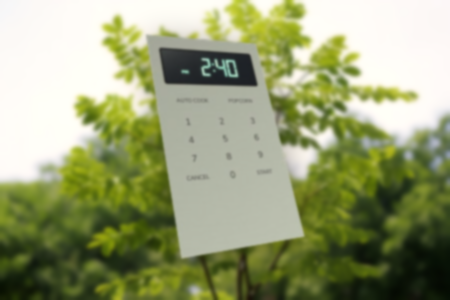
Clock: 2 h 40 min
